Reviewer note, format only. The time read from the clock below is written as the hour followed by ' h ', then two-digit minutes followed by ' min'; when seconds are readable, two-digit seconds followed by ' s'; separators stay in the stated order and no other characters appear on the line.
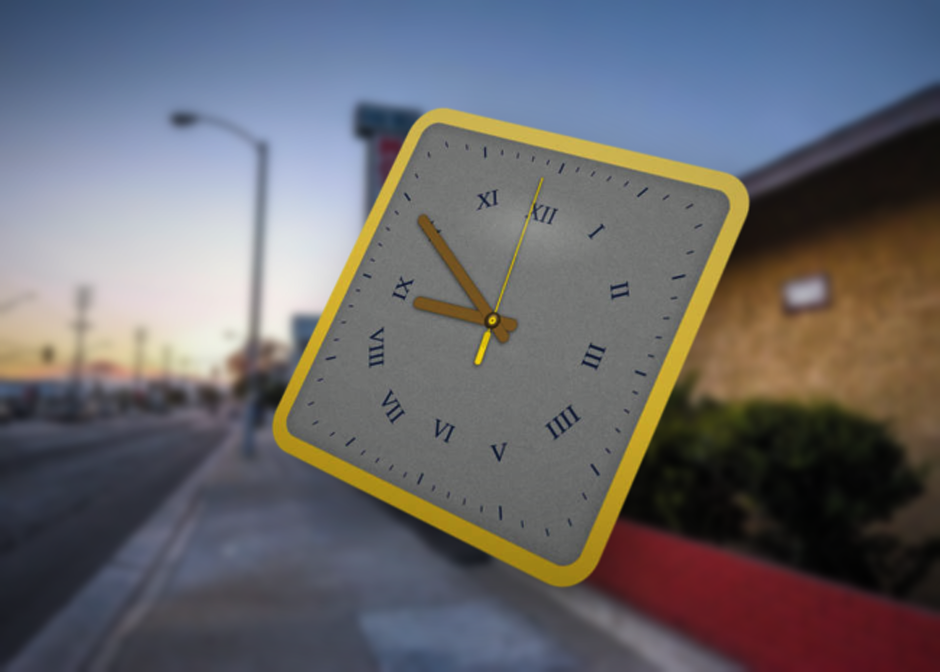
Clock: 8 h 49 min 59 s
